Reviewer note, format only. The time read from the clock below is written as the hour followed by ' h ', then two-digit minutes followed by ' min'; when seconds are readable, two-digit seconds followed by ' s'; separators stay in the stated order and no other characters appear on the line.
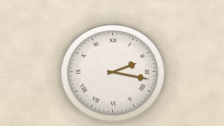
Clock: 2 h 17 min
